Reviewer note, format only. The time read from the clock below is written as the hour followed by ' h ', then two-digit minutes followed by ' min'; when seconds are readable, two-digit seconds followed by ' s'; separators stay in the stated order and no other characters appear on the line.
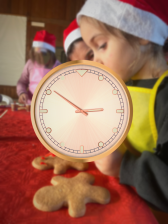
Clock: 2 h 51 min
